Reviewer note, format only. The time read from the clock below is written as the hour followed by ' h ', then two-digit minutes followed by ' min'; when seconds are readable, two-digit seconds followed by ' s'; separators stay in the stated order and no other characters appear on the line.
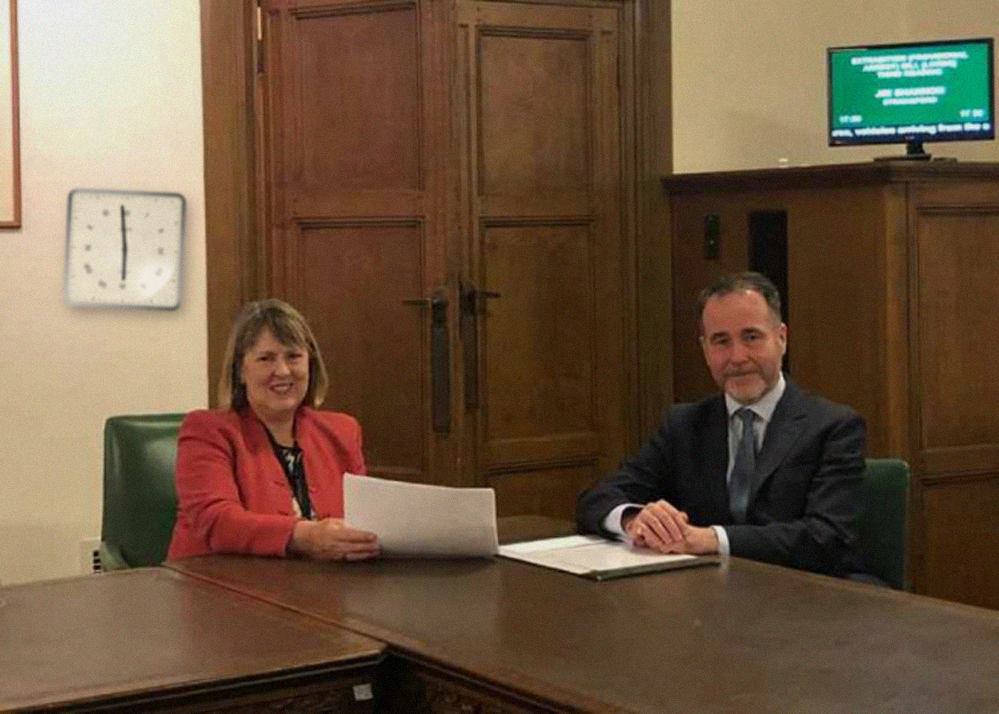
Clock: 5 h 59 min
